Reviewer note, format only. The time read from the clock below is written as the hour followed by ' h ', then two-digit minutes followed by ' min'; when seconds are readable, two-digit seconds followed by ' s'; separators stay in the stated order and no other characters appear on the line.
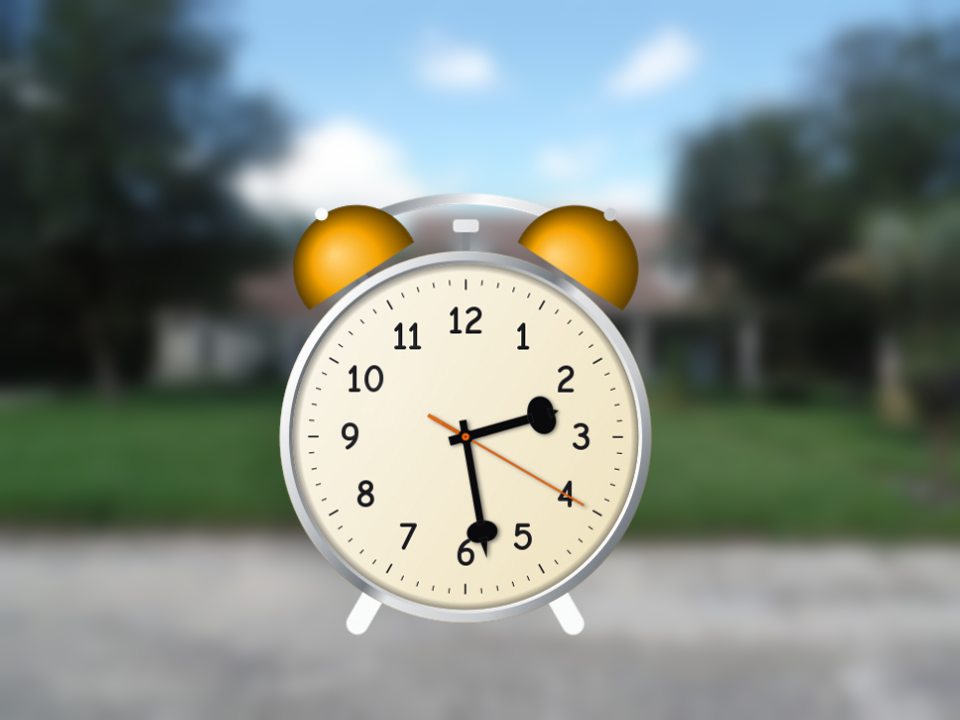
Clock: 2 h 28 min 20 s
